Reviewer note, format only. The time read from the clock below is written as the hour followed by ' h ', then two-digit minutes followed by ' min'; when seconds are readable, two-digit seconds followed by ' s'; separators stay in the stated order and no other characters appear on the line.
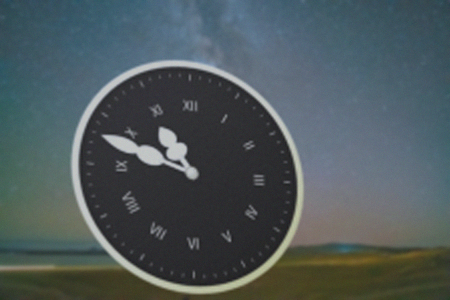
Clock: 10 h 48 min
